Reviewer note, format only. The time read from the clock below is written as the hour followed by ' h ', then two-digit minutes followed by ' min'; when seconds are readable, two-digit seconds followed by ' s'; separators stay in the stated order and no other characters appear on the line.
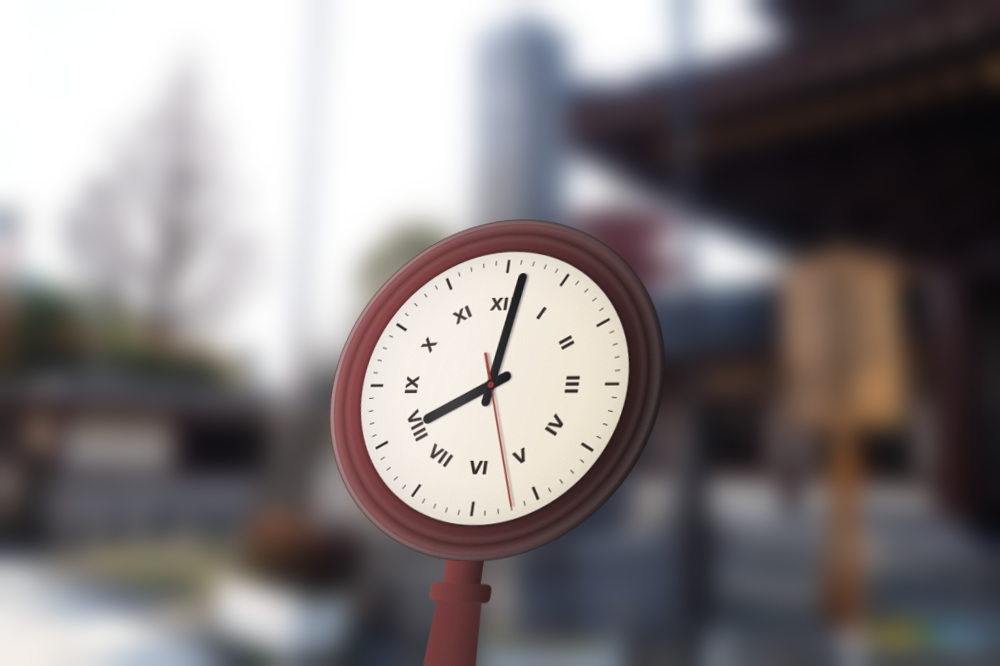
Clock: 8 h 01 min 27 s
